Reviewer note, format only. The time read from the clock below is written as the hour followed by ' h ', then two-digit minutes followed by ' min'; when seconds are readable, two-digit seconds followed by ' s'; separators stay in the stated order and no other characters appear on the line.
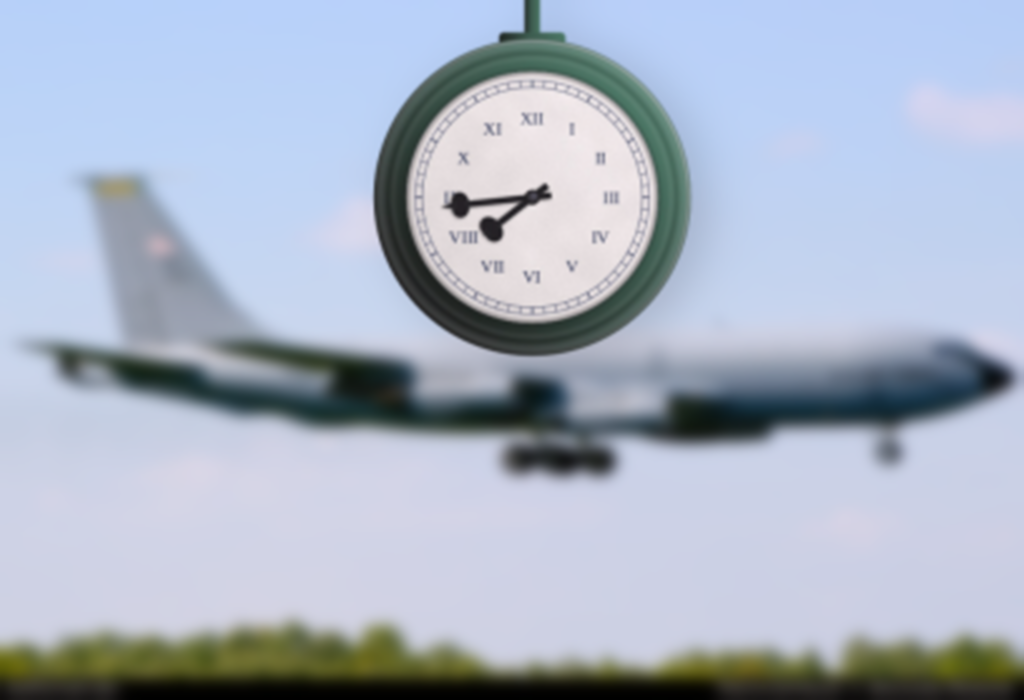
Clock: 7 h 44 min
